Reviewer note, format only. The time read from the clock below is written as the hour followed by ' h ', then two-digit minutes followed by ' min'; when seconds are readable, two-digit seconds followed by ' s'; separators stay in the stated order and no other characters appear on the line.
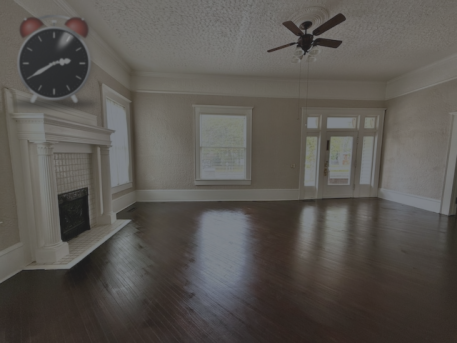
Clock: 2 h 40 min
